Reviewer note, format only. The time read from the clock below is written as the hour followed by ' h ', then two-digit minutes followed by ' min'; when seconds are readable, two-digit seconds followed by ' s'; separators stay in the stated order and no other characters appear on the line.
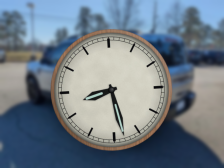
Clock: 8 h 28 min
